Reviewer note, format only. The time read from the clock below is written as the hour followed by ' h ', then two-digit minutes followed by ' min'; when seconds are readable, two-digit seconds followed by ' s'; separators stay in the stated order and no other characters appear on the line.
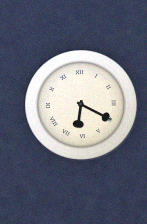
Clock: 6 h 20 min
